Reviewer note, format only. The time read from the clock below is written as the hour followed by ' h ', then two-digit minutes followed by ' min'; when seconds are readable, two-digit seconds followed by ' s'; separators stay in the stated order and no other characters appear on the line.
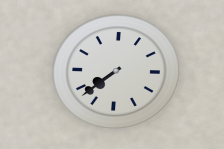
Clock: 7 h 38 min
